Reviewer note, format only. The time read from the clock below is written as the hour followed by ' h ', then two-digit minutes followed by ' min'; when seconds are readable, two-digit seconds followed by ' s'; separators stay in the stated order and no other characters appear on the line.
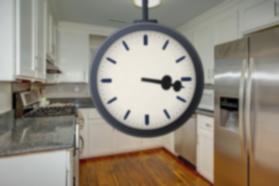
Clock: 3 h 17 min
